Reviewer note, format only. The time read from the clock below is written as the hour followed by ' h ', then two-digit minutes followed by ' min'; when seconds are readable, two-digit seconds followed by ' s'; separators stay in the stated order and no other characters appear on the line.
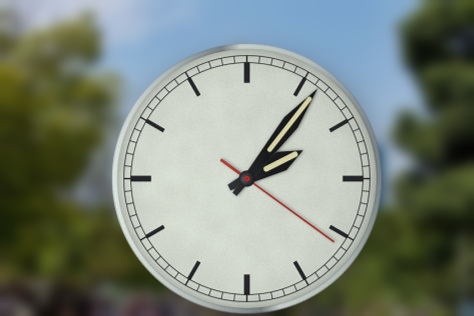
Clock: 2 h 06 min 21 s
